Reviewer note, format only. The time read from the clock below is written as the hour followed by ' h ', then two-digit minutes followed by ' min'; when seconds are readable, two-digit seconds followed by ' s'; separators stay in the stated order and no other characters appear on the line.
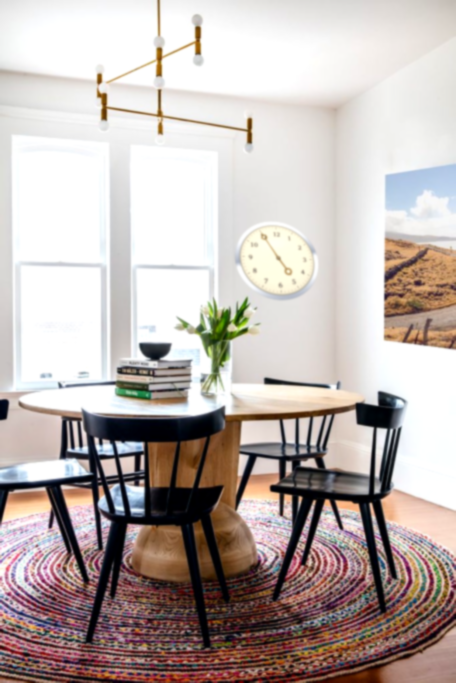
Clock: 4 h 55 min
